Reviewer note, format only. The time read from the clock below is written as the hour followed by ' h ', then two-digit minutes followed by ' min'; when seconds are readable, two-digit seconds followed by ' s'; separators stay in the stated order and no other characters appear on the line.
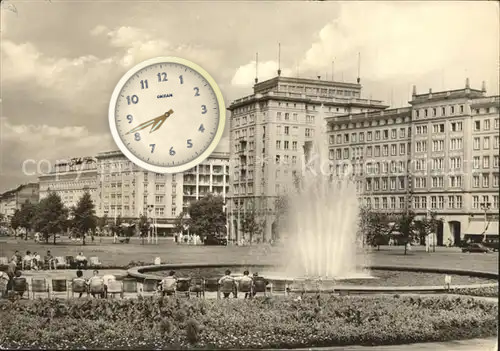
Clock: 7 h 42 min
